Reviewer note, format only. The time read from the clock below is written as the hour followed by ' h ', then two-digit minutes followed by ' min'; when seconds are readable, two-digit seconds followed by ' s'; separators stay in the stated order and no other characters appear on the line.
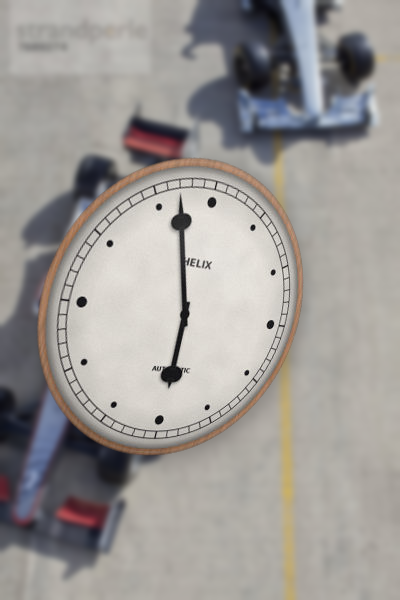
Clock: 5 h 57 min
